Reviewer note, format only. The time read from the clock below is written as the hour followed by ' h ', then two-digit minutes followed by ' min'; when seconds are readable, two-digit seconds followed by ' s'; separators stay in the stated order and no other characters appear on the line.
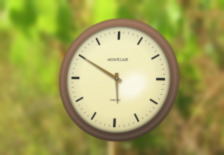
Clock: 5 h 50 min
